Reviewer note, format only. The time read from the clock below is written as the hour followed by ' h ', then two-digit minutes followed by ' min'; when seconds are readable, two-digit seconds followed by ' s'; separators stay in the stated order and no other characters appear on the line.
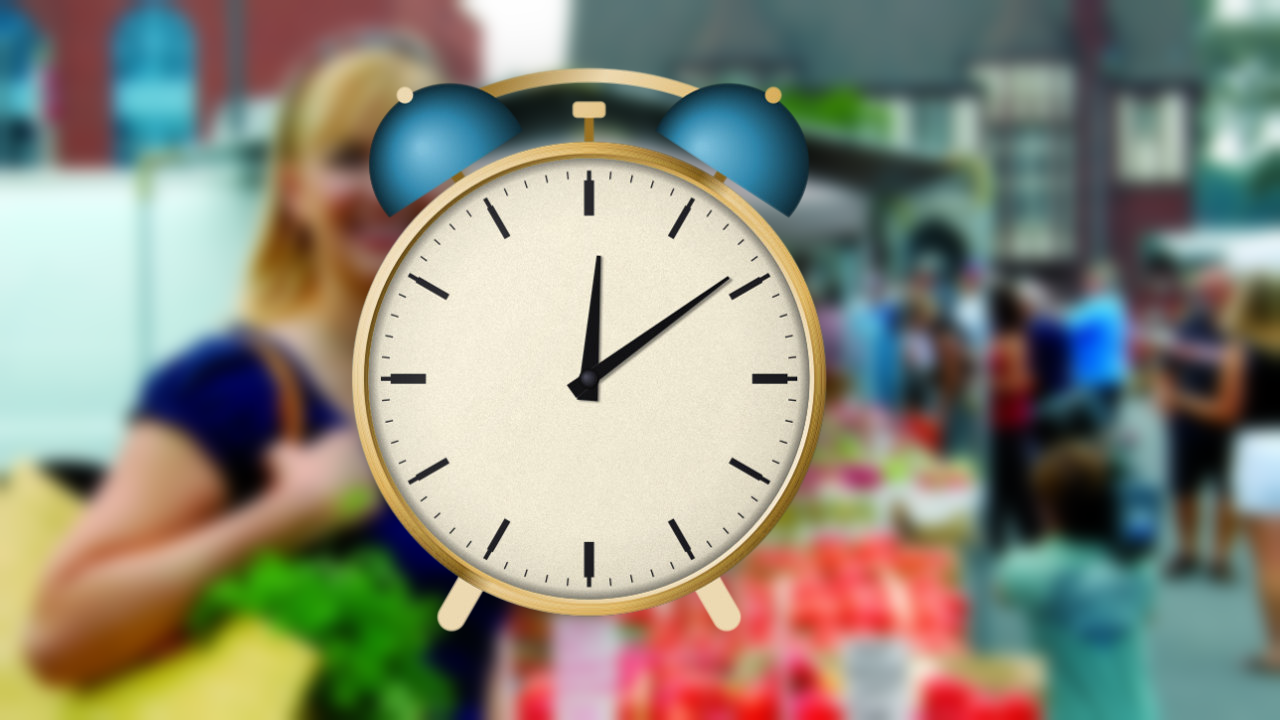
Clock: 12 h 09 min
